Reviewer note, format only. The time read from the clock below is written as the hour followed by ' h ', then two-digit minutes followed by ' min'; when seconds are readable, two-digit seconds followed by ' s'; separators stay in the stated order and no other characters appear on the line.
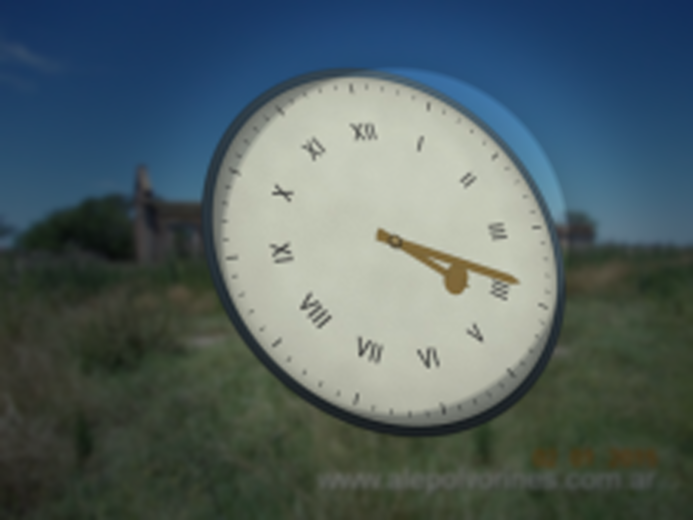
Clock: 4 h 19 min
